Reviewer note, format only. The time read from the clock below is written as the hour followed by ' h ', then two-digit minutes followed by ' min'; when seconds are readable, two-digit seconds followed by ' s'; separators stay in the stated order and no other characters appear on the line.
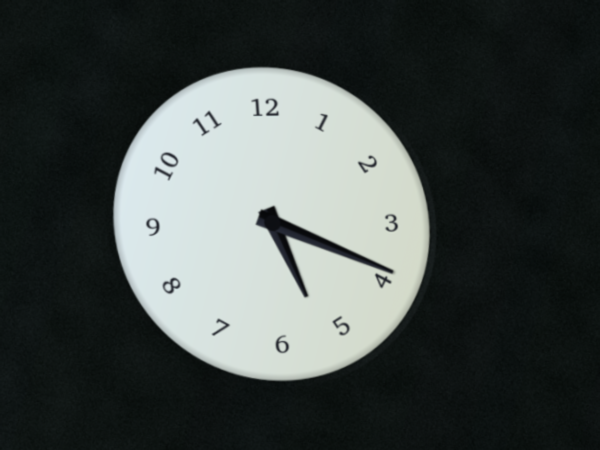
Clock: 5 h 19 min
